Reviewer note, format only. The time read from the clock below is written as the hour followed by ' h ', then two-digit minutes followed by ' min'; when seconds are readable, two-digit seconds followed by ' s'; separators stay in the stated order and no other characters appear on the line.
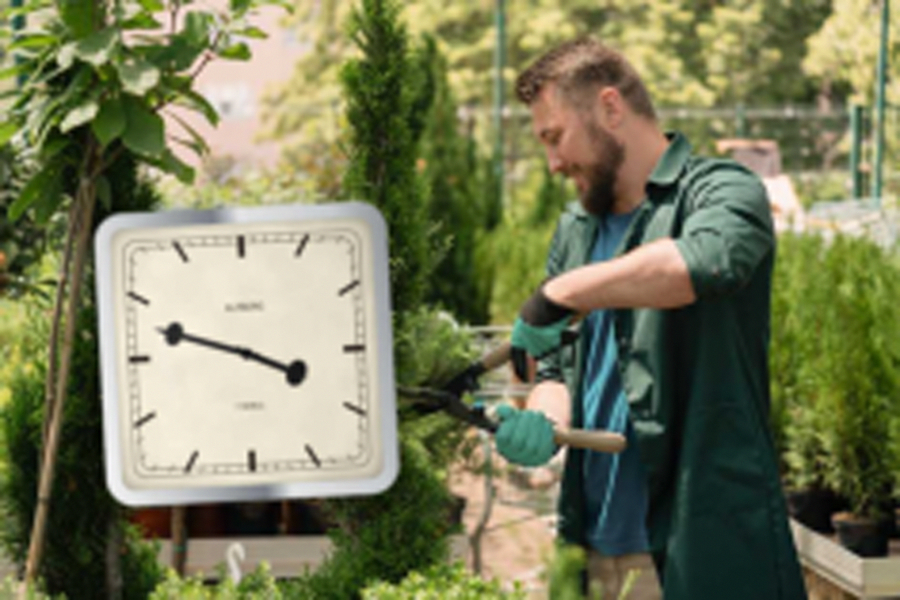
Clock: 3 h 48 min
